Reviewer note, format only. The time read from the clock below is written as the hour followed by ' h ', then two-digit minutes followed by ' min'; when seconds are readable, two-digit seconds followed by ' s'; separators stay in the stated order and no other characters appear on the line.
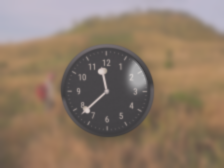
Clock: 11 h 38 min
